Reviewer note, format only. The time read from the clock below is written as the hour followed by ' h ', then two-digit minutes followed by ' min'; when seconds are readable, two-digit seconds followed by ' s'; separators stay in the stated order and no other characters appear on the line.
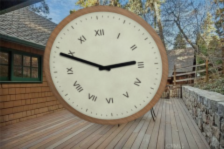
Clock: 2 h 49 min
